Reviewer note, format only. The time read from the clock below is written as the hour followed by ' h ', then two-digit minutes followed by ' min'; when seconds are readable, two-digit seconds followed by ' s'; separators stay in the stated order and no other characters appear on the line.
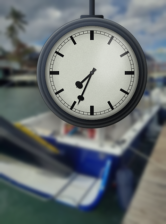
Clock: 7 h 34 min
